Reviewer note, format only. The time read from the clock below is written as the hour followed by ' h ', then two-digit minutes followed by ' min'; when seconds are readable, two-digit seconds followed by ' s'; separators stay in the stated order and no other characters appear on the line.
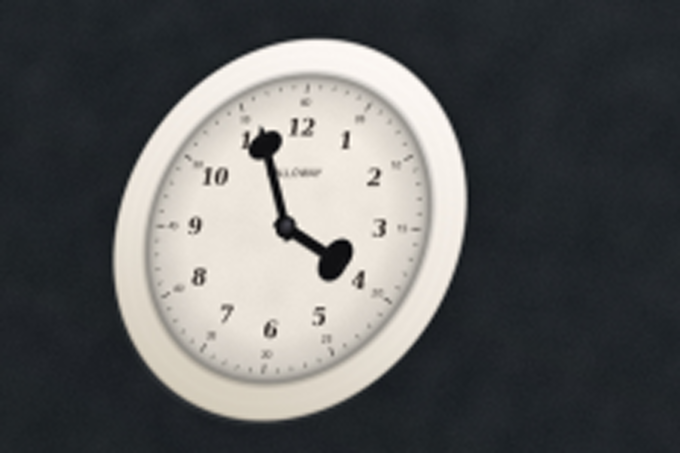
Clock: 3 h 56 min
